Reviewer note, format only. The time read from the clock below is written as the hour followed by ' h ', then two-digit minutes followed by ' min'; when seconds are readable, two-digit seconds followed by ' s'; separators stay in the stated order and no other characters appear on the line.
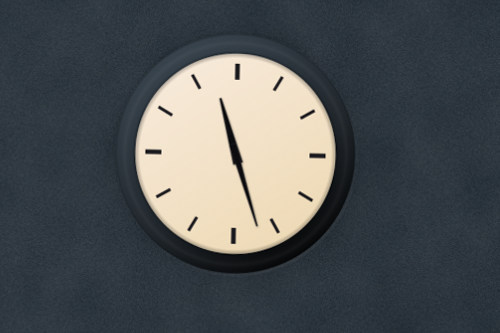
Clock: 11 h 27 min
